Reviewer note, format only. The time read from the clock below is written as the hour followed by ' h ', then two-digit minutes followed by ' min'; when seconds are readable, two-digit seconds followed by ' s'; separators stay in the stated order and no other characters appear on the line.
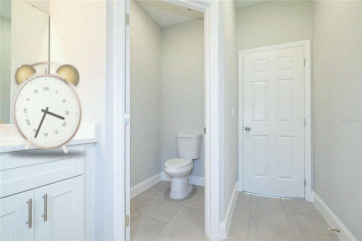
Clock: 3 h 34 min
